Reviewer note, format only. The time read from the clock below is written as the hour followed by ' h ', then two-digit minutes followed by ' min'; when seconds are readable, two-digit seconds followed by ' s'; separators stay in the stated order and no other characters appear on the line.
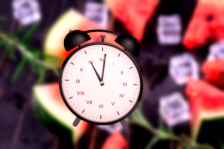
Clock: 11 h 01 min
